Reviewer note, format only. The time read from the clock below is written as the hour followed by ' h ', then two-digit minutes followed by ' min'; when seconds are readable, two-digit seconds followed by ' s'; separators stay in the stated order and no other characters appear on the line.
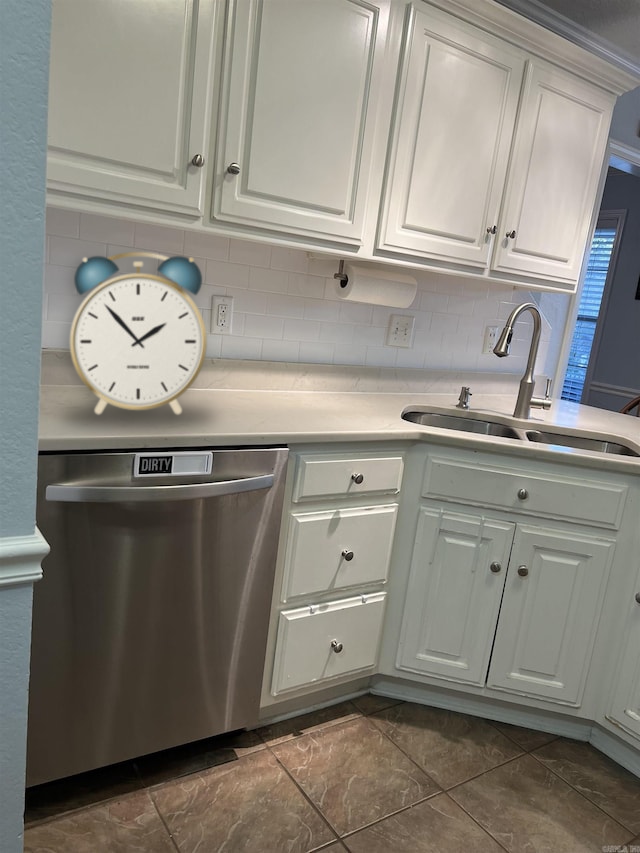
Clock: 1 h 53 min
